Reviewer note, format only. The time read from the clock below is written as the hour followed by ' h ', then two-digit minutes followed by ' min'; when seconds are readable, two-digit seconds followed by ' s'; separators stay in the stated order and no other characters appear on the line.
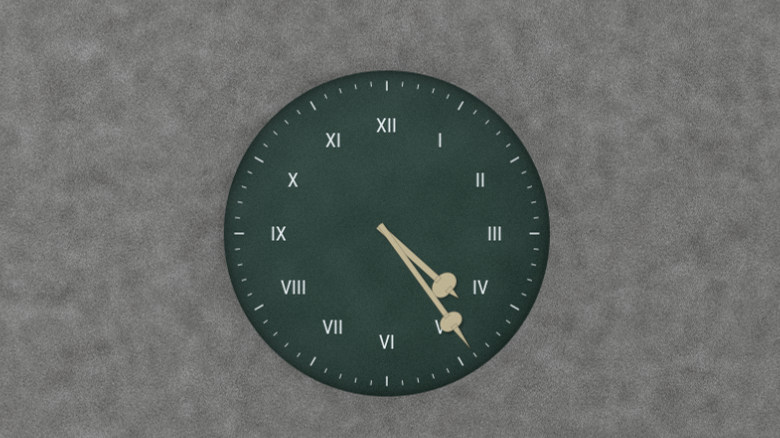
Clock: 4 h 24 min
